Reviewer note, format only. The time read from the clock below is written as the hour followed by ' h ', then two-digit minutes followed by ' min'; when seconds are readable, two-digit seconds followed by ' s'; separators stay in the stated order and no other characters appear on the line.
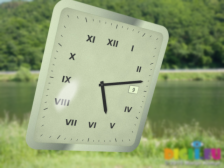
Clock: 5 h 13 min
